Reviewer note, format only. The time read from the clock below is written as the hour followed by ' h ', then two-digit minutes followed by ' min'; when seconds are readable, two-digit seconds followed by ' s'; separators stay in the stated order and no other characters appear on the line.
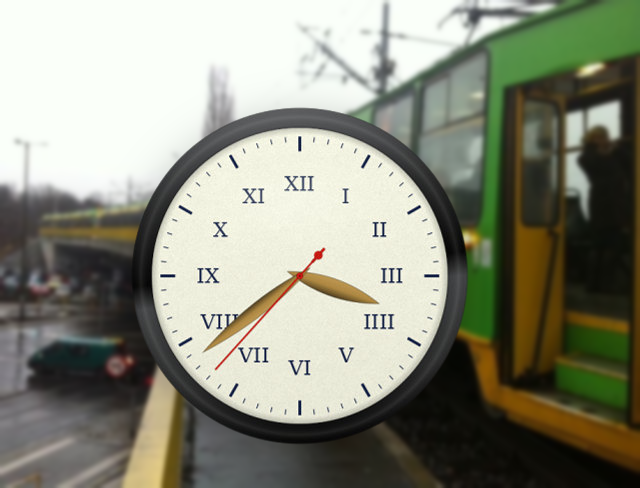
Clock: 3 h 38 min 37 s
